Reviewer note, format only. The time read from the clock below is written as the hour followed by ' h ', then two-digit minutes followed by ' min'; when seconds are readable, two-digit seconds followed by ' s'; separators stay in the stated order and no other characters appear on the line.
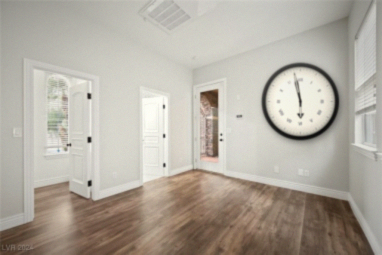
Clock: 5 h 58 min
